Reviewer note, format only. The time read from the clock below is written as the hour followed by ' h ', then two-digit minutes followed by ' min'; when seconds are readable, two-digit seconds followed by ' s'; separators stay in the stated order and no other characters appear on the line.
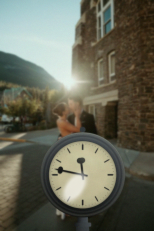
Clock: 11 h 47 min
